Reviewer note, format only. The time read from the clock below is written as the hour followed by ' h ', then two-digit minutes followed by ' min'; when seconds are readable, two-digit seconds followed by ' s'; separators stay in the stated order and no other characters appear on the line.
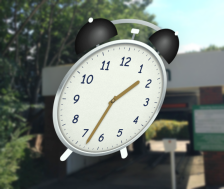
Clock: 1 h 33 min
